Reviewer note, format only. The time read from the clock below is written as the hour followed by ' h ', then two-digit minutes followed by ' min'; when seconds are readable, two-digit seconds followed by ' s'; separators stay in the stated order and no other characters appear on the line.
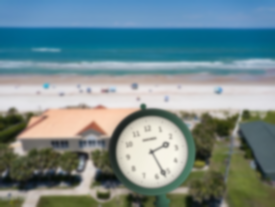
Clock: 2 h 27 min
